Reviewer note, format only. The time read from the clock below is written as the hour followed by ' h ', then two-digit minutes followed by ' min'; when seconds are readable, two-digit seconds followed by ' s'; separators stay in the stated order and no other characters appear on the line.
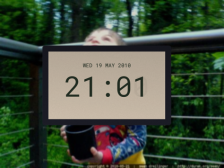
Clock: 21 h 01 min
